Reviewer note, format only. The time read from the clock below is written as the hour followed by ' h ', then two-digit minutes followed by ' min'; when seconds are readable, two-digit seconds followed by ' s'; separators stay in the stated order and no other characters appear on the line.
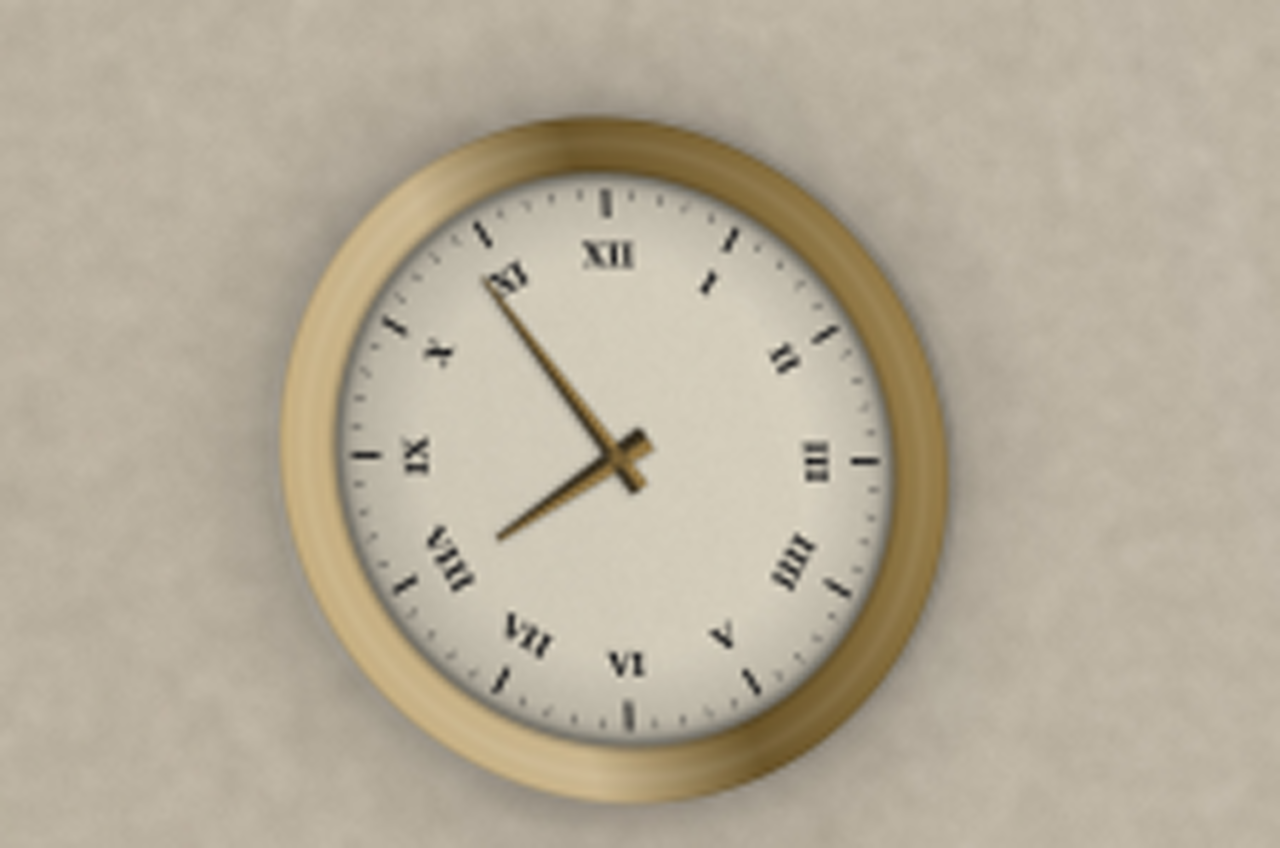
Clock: 7 h 54 min
